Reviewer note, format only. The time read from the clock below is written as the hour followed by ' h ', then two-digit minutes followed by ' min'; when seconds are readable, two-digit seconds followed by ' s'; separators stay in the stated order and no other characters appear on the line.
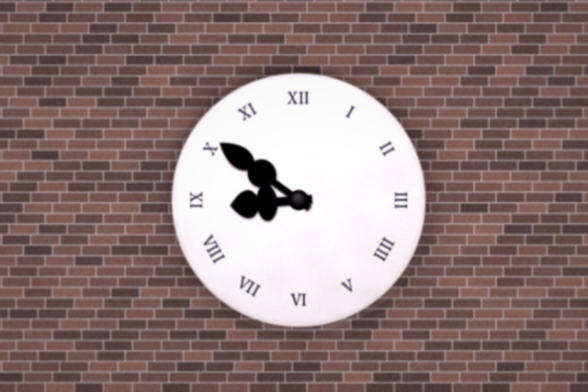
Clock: 8 h 51 min
